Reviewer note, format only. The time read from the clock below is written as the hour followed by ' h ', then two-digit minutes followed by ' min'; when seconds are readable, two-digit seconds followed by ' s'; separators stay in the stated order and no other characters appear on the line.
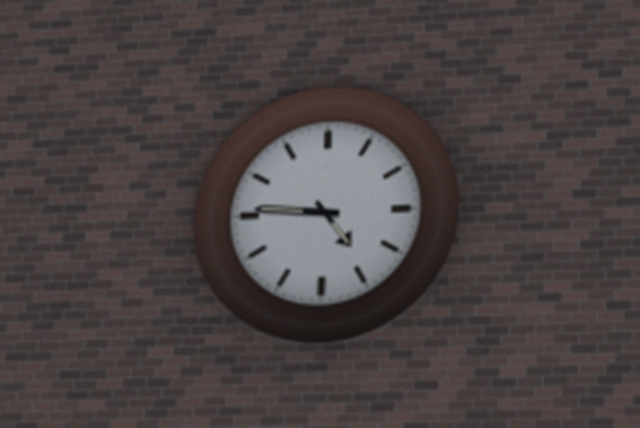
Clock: 4 h 46 min
